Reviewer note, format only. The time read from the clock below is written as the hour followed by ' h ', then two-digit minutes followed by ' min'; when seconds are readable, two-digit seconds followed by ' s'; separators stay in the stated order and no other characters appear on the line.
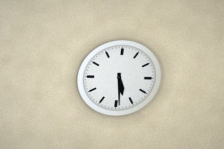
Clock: 5 h 29 min
